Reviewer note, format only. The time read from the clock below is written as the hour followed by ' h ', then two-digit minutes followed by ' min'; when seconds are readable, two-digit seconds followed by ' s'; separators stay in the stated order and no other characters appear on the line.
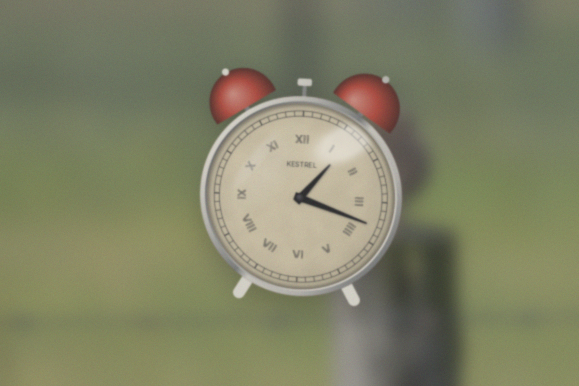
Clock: 1 h 18 min
